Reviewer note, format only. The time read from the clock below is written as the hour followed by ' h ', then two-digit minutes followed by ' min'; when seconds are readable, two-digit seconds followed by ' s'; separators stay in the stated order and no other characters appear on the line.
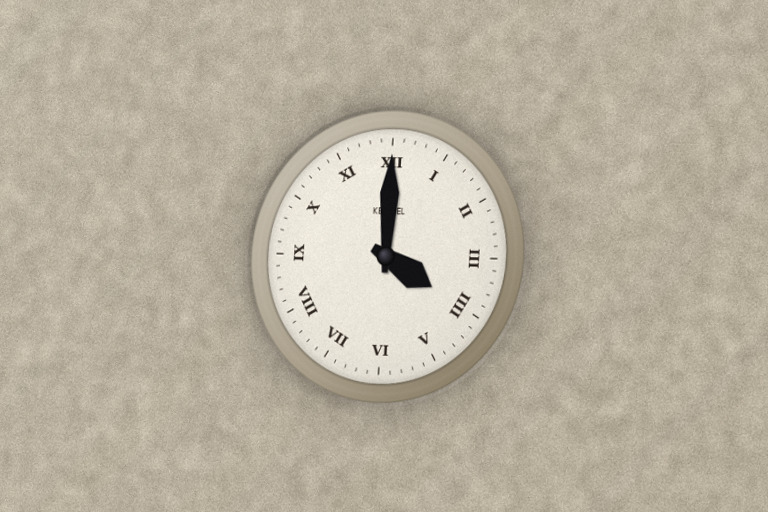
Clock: 4 h 00 min
